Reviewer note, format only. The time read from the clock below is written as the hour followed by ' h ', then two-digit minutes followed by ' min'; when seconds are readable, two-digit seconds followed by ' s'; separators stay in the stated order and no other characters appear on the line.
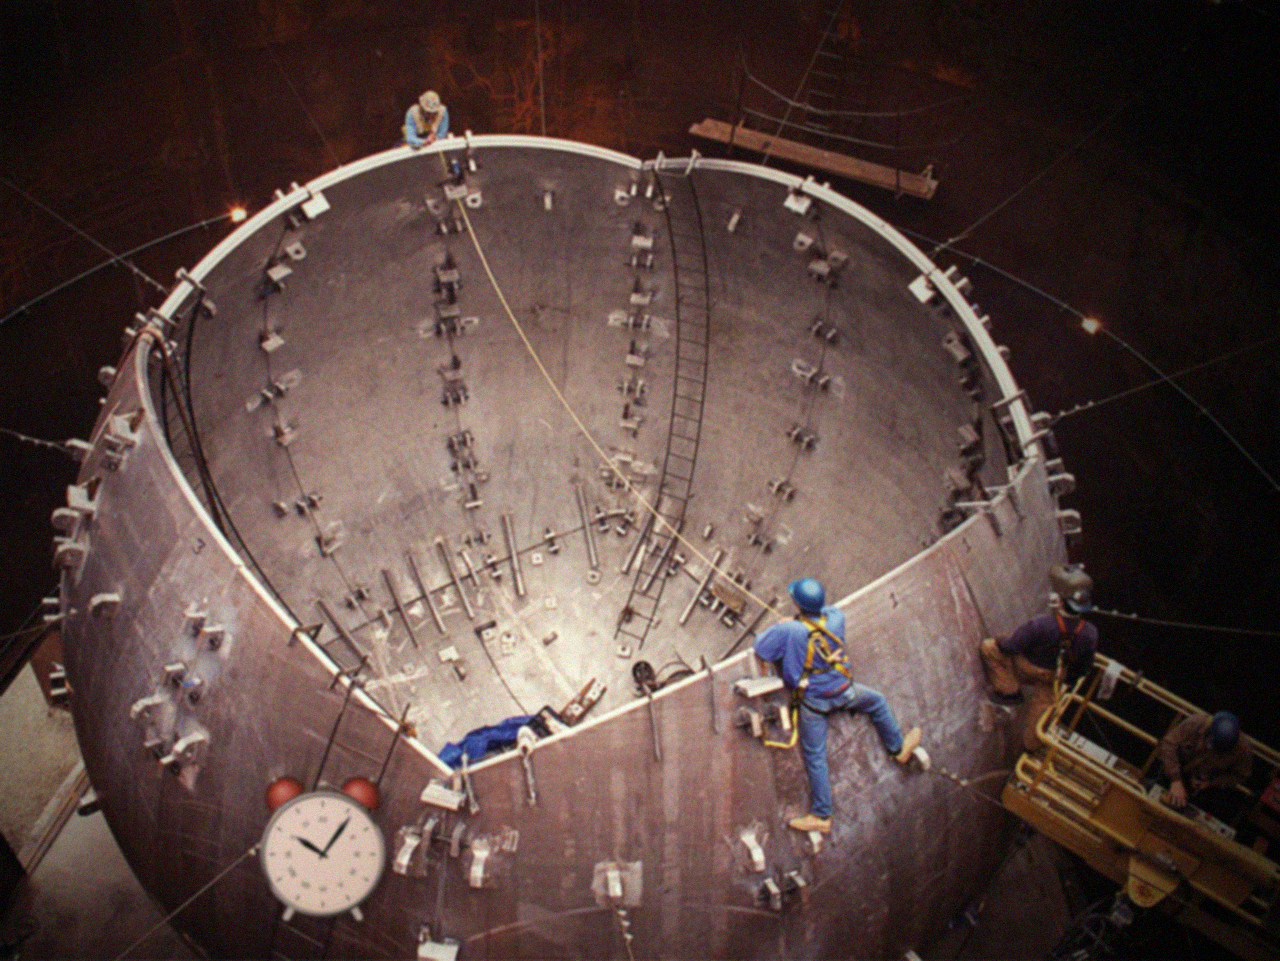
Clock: 10 h 06 min
